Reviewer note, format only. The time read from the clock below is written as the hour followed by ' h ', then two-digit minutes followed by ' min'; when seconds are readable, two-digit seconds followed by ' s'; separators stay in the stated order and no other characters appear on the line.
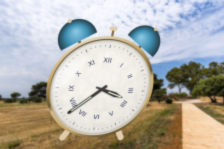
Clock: 3 h 38 min
